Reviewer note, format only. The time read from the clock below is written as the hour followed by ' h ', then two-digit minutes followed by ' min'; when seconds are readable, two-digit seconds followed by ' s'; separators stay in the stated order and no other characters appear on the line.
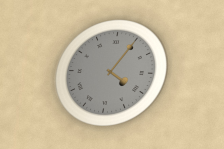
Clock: 4 h 05 min
